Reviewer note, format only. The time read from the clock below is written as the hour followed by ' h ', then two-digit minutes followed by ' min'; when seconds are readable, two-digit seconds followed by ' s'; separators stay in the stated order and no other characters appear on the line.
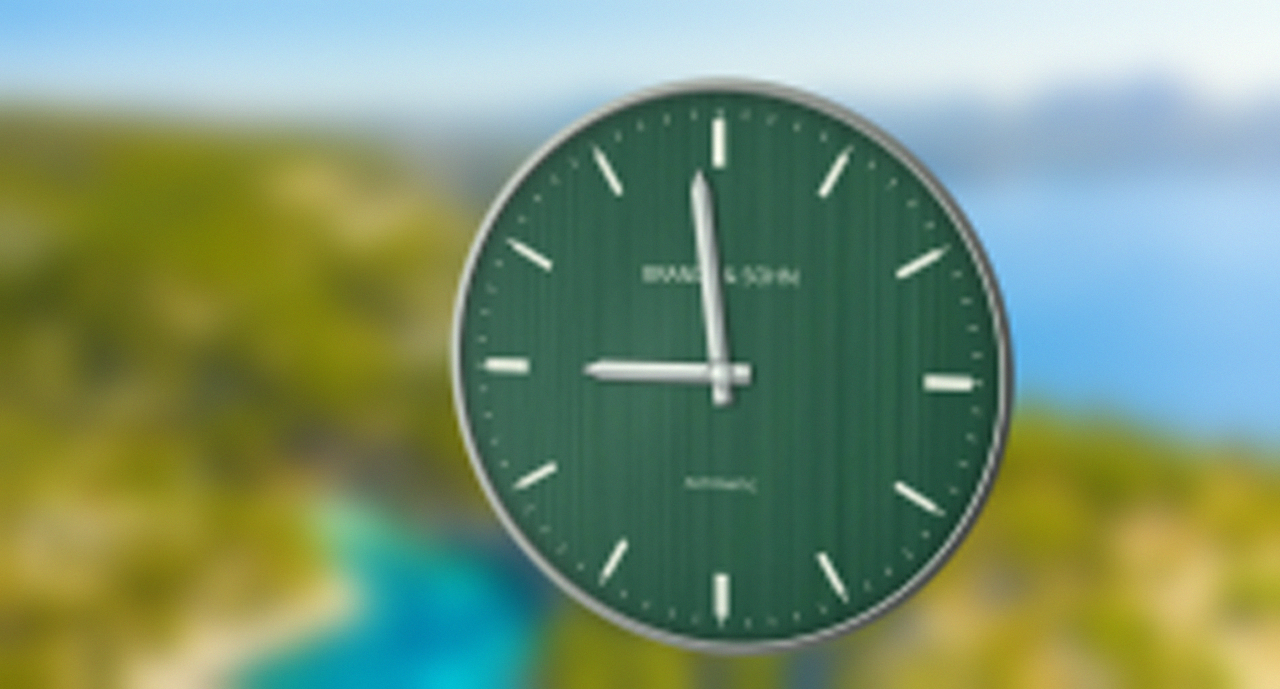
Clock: 8 h 59 min
